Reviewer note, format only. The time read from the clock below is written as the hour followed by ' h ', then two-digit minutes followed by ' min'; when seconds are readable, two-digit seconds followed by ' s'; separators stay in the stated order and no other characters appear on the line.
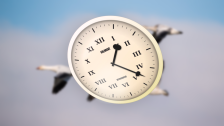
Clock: 1 h 23 min
